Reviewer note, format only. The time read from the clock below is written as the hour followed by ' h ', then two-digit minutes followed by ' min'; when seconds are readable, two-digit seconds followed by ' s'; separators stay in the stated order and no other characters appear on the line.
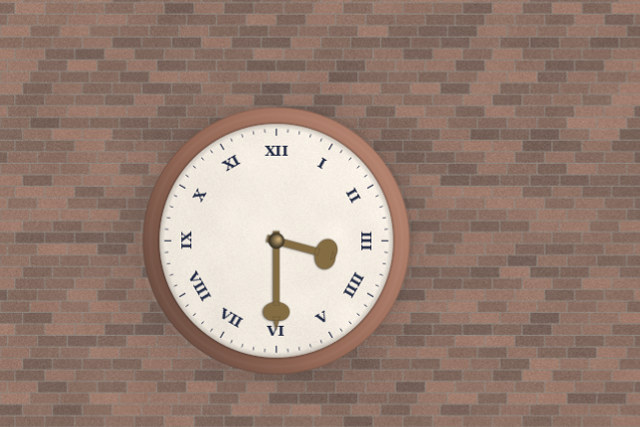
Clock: 3 h 30 min
